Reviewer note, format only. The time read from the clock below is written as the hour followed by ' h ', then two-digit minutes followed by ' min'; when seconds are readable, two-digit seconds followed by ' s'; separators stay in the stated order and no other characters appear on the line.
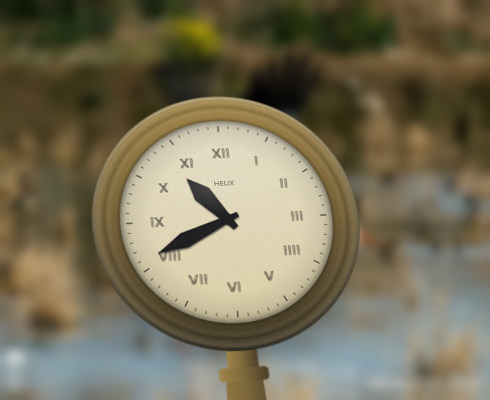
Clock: 10 h 41 min
